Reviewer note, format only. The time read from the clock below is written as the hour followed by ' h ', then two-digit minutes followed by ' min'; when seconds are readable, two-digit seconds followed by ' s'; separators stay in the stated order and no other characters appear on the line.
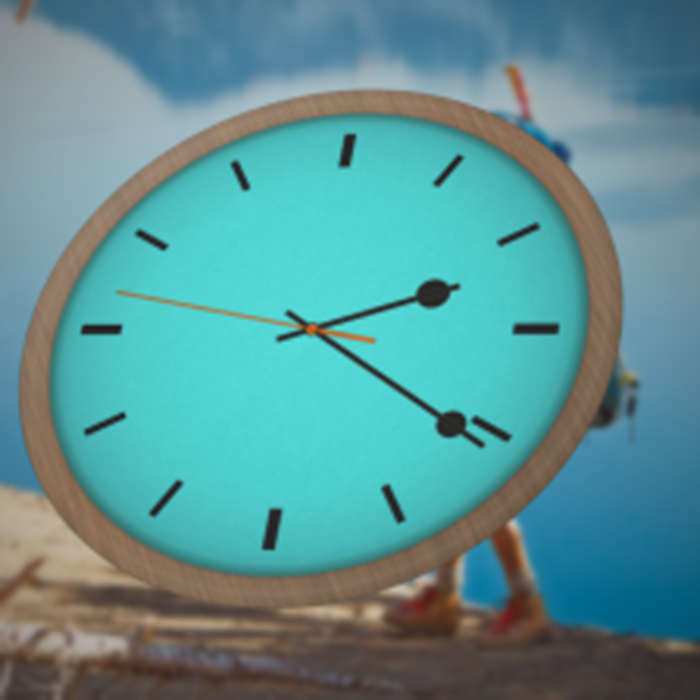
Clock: 2 h 20 min 47 s
